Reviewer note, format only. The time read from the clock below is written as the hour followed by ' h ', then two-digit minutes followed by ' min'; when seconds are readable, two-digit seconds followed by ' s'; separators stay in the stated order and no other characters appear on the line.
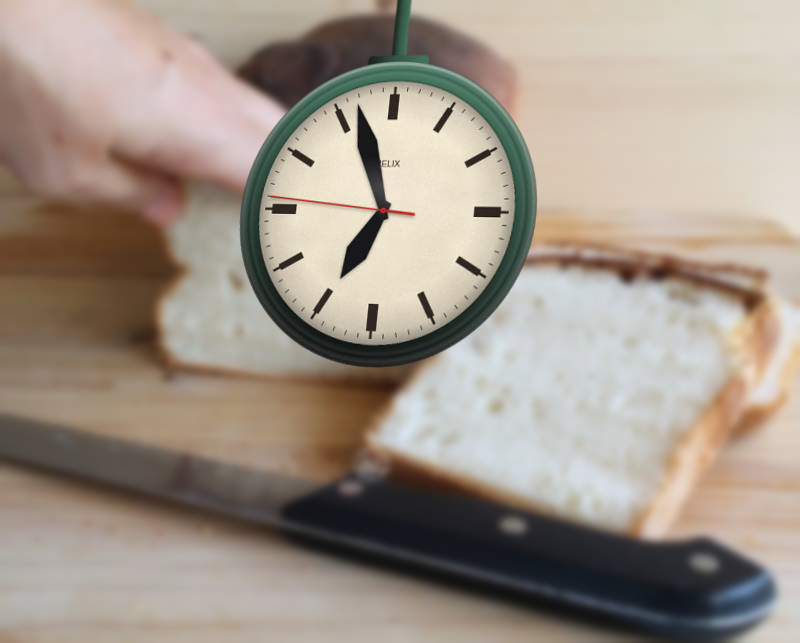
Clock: 6 h 56 min 46 s
